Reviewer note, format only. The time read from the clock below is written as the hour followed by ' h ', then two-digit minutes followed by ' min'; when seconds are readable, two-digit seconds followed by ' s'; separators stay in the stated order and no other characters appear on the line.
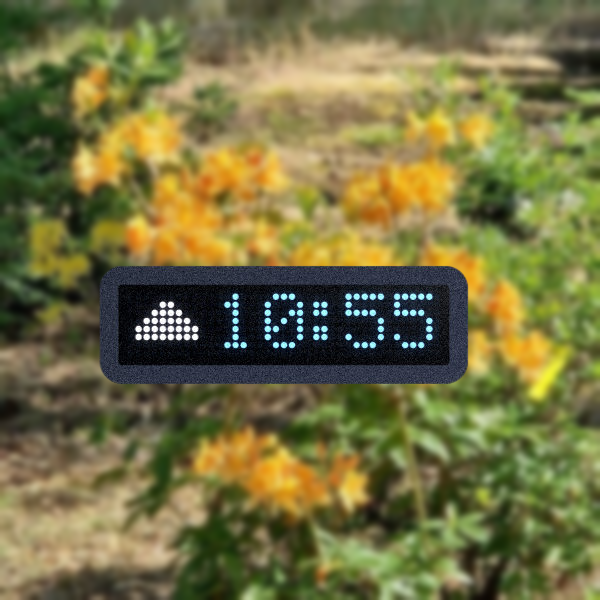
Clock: 10 h 55 min
